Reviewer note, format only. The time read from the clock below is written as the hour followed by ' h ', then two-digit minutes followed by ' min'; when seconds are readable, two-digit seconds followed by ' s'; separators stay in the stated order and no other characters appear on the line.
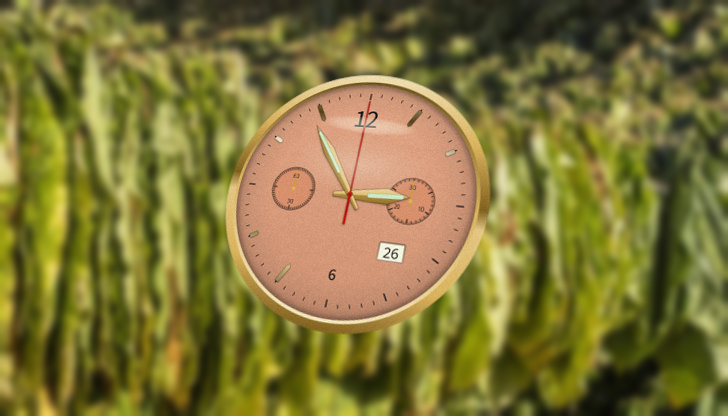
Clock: 2 h 54 min
